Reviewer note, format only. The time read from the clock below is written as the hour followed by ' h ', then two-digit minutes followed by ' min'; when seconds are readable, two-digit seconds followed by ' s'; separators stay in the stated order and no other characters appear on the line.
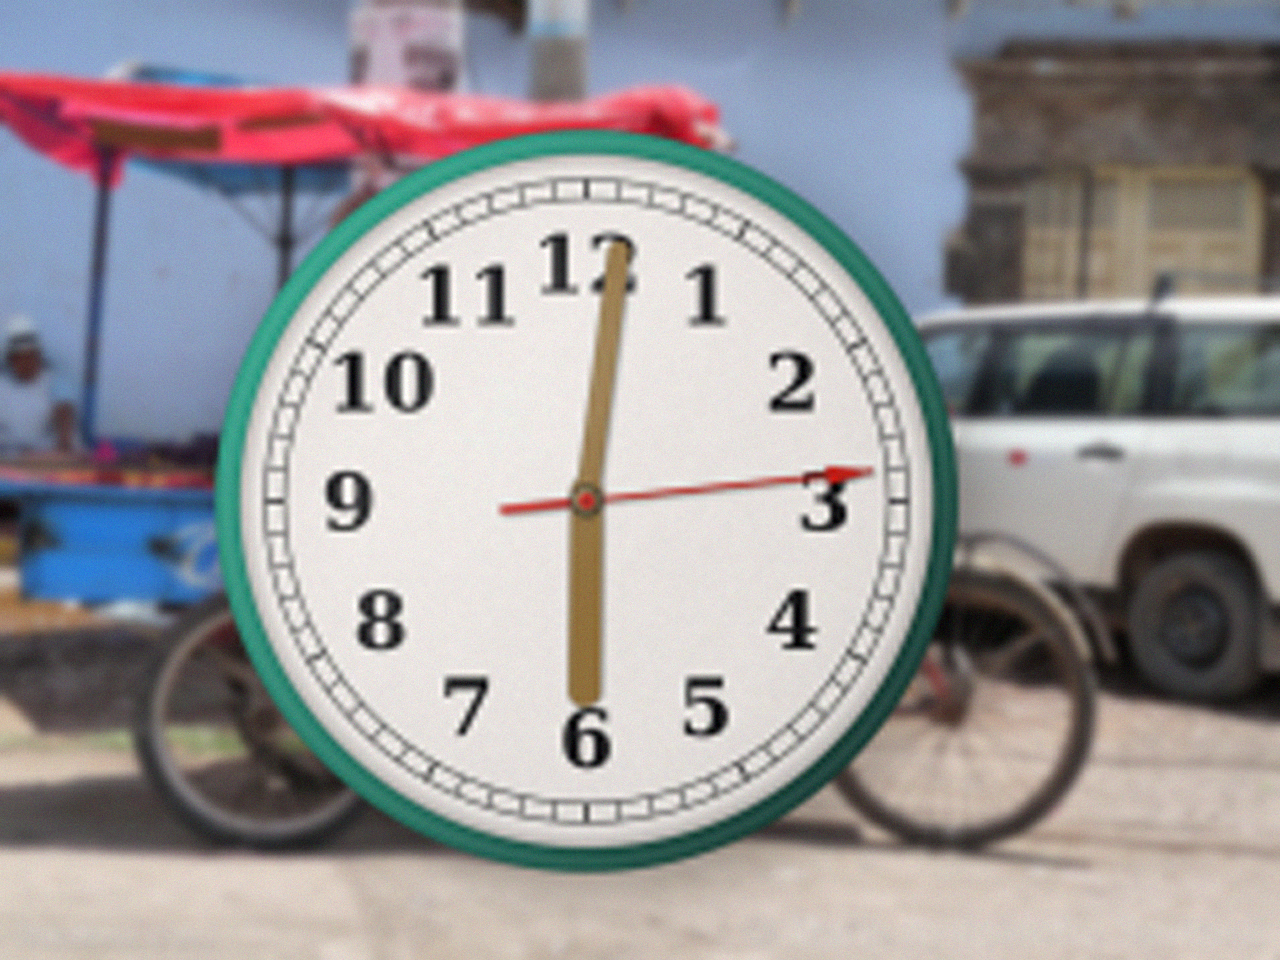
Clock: 6 h 01 min 14 s
